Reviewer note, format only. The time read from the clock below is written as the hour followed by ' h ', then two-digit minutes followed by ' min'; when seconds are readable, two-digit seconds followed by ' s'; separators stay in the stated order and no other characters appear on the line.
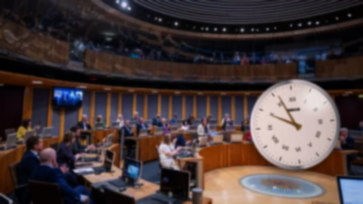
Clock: 9 h 56 min
